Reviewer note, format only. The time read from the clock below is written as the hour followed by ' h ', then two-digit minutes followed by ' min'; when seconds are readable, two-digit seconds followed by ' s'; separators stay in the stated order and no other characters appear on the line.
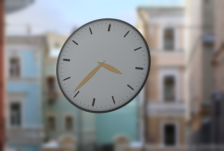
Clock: 3 h 36 min
